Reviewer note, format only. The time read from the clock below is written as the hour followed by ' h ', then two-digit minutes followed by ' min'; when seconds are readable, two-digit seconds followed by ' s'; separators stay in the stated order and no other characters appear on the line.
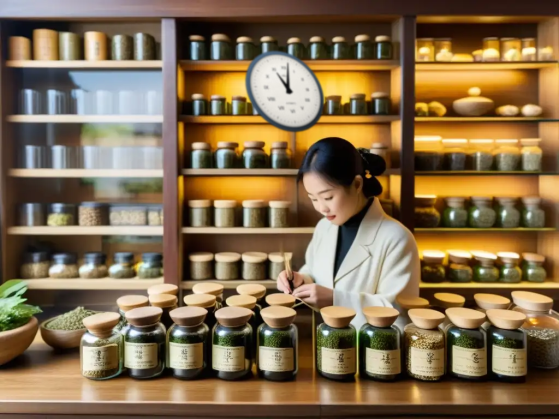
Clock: 11 h 02 min
